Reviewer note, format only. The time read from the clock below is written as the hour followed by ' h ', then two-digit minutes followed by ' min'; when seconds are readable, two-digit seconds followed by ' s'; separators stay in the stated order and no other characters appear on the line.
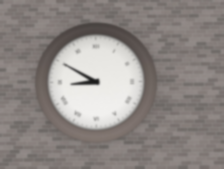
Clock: 8 h 50 min
